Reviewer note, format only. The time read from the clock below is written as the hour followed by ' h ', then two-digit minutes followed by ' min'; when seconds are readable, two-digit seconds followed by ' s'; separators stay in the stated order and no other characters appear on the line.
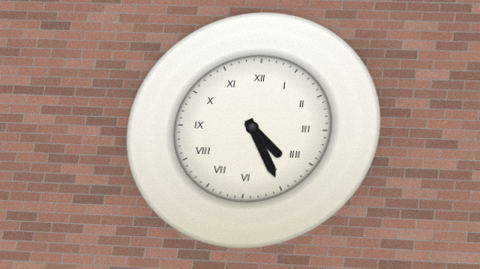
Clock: 4 h 25 min
